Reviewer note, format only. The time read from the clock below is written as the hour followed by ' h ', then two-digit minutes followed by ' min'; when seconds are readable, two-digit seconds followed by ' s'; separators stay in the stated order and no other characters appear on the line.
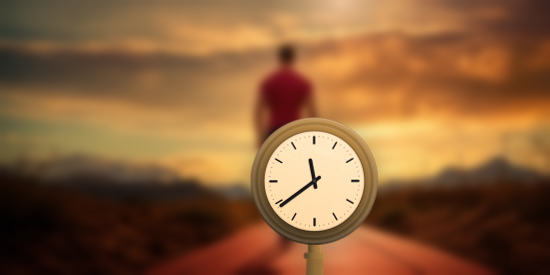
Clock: 11 h 39 min
